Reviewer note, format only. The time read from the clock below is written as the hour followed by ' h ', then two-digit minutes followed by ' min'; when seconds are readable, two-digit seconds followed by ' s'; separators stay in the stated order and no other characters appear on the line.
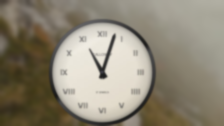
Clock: 11 h 03 min
